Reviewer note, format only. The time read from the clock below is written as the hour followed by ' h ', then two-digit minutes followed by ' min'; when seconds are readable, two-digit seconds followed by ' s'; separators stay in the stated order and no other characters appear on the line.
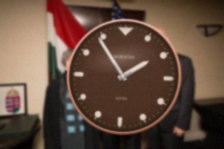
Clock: 1 h 54 min
